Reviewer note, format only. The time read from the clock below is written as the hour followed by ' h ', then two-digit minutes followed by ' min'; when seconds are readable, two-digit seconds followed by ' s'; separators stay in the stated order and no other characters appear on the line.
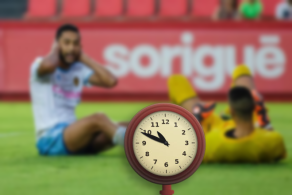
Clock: 10 h 49 min
